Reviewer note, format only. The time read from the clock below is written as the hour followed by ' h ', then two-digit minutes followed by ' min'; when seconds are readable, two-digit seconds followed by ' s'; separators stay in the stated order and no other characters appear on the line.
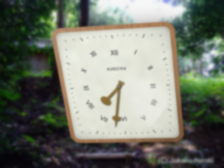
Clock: 7 h 32 min
